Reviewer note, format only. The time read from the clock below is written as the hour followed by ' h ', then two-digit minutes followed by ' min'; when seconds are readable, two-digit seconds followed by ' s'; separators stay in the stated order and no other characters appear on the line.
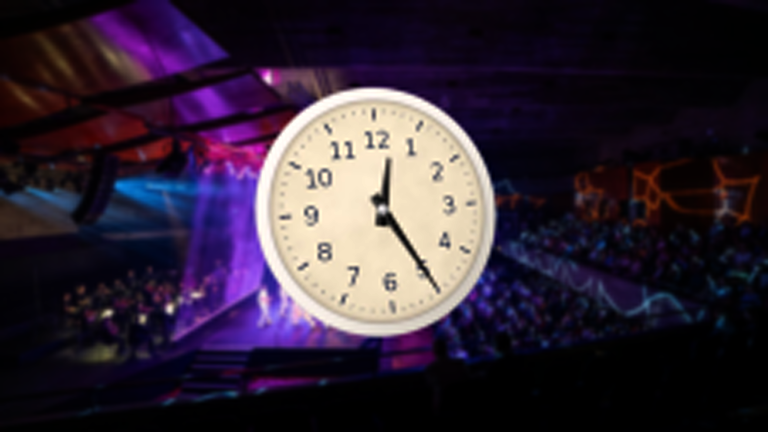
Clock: 12 h 25 min
